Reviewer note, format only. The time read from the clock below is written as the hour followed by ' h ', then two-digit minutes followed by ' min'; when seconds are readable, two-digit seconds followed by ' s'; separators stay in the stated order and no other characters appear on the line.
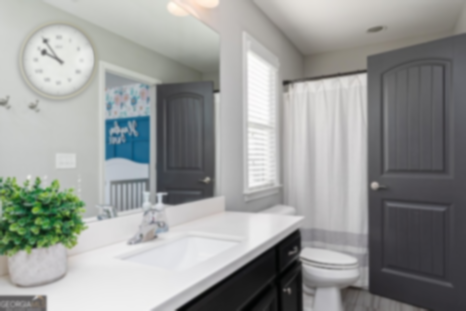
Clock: 9 h 54 min
